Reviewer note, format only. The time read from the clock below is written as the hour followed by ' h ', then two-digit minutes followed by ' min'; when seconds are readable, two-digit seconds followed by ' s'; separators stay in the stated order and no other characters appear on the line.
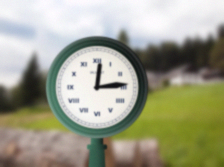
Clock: 12 h 14 min
